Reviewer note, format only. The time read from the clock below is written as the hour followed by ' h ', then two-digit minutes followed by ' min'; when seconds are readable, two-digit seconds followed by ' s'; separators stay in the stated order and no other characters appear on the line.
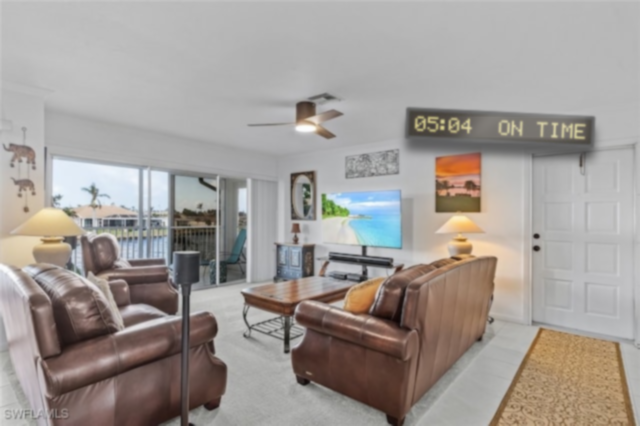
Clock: 5 h 04 min
